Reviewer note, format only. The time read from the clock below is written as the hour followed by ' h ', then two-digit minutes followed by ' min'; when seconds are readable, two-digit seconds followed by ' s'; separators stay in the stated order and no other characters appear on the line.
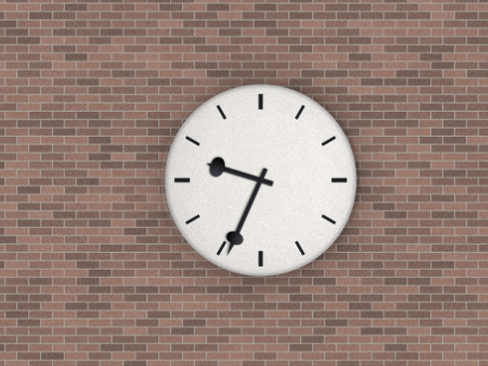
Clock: 9 h 34 min
